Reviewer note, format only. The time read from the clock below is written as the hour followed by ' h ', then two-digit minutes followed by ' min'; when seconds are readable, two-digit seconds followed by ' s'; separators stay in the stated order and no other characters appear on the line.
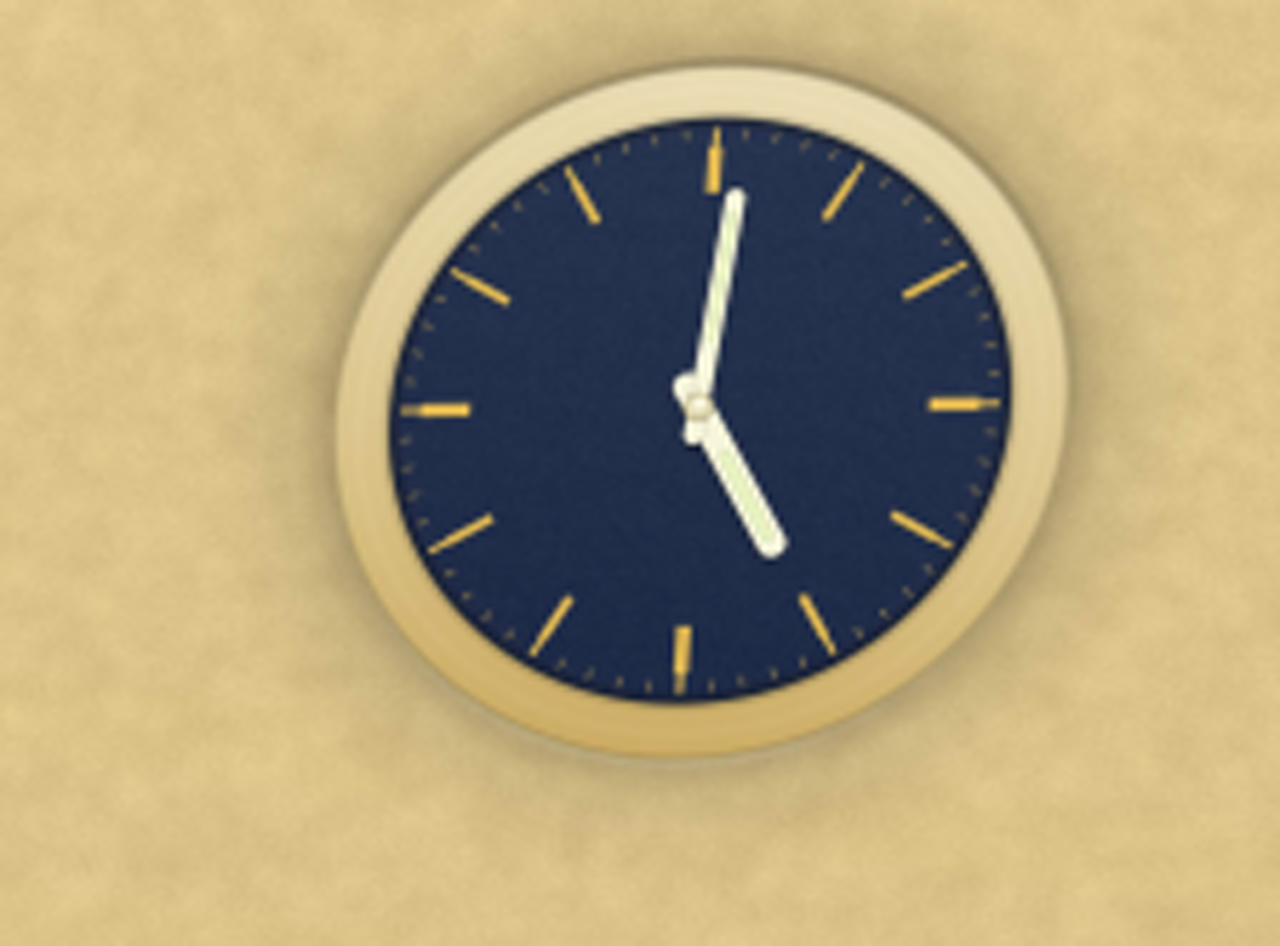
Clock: 5 h 01 min
